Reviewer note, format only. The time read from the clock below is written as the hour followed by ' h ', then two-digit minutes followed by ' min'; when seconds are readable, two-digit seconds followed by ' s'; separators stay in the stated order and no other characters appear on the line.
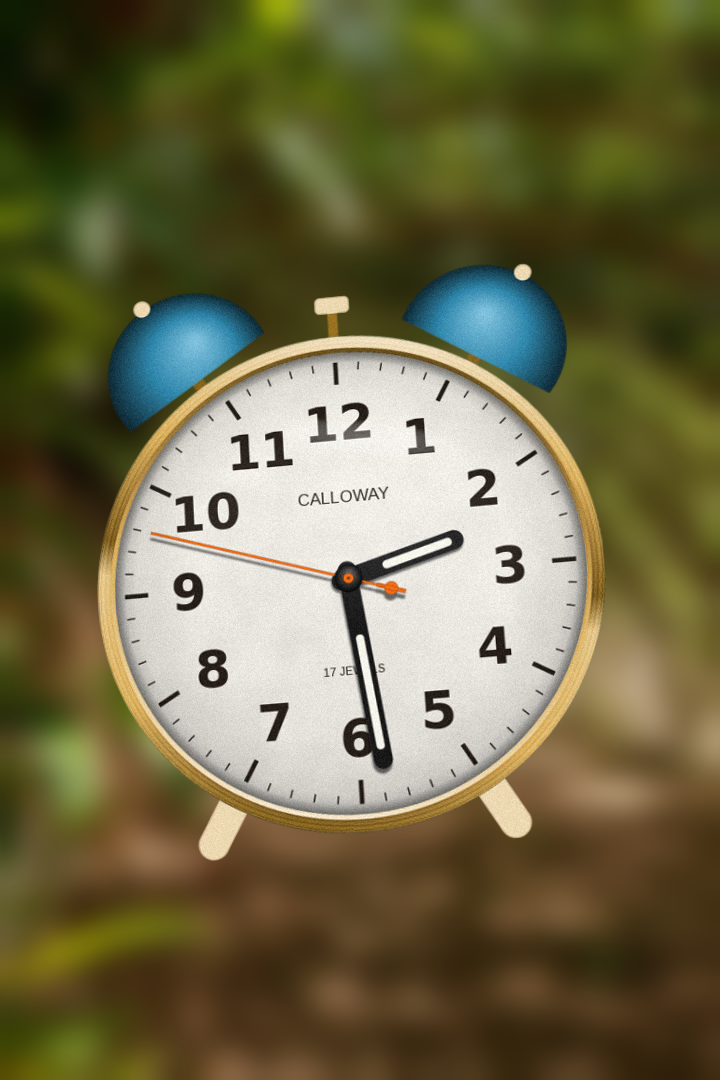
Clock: 2 h 28 min 48 s
